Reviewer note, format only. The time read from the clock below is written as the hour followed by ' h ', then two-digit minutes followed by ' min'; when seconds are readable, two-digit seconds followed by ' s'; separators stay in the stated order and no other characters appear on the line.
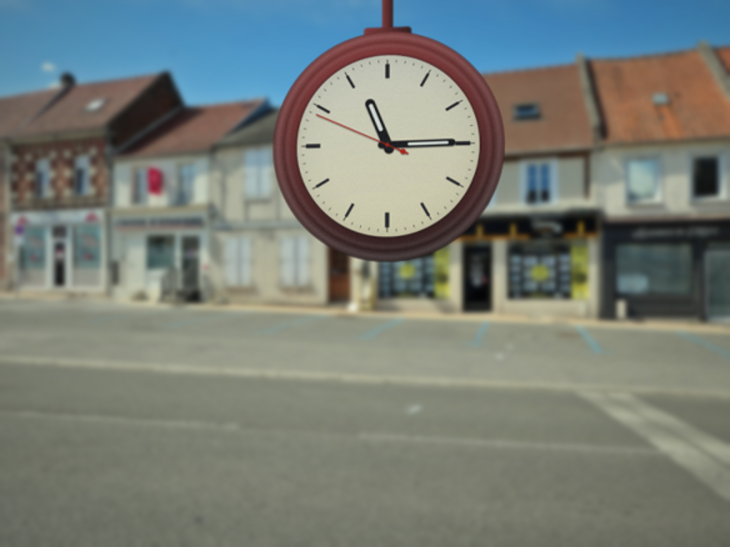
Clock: 11 h 14 min 49 s
